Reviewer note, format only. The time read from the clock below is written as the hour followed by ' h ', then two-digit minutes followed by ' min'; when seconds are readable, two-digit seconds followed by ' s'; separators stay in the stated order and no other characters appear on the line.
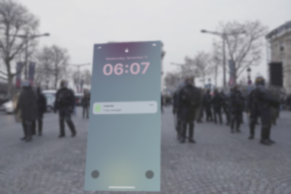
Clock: 6 h 07 min
